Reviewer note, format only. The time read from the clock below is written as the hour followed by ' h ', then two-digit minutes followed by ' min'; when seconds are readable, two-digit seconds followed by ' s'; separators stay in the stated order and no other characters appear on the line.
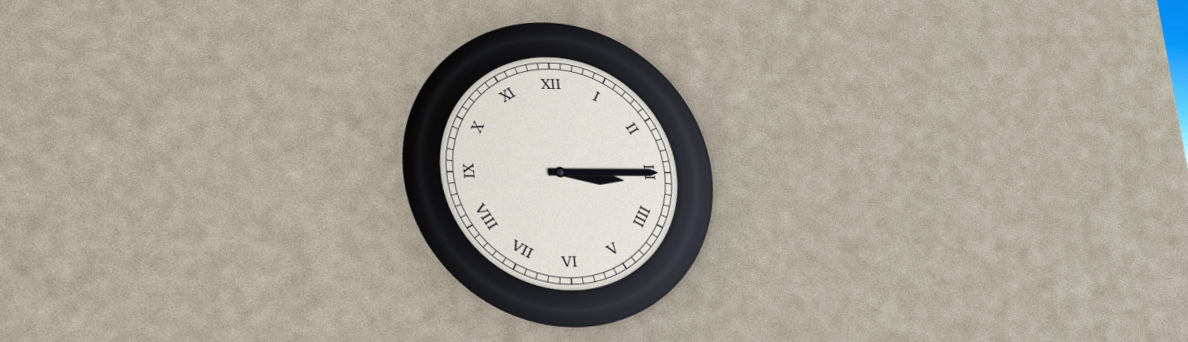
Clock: 3 h 15 min
